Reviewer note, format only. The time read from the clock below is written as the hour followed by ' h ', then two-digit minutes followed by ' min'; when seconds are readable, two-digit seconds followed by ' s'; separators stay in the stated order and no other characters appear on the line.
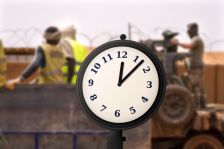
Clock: 12 h 07 min
